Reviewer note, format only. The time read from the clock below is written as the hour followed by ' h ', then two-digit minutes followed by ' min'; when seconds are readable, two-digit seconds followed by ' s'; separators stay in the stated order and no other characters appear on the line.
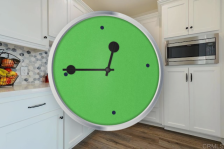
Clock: 12 h 46 min
